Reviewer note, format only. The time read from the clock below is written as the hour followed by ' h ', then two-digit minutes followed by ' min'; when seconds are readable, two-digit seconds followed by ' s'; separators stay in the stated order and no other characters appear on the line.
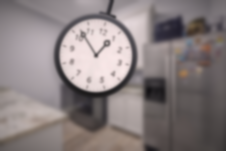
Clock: 12 h 52 min
